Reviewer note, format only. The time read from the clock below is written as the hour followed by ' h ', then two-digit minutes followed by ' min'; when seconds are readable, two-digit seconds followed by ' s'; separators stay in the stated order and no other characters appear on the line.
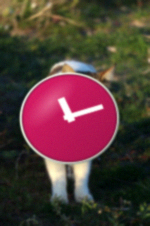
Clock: 11 h 12 min
